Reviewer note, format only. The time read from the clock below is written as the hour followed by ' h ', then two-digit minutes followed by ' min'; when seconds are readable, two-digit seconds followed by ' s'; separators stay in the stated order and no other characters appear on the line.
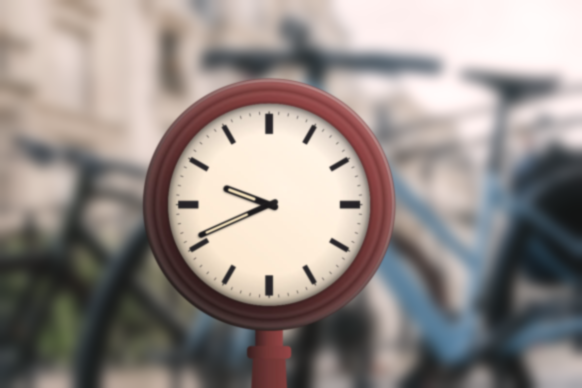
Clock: 9 h 41 min
